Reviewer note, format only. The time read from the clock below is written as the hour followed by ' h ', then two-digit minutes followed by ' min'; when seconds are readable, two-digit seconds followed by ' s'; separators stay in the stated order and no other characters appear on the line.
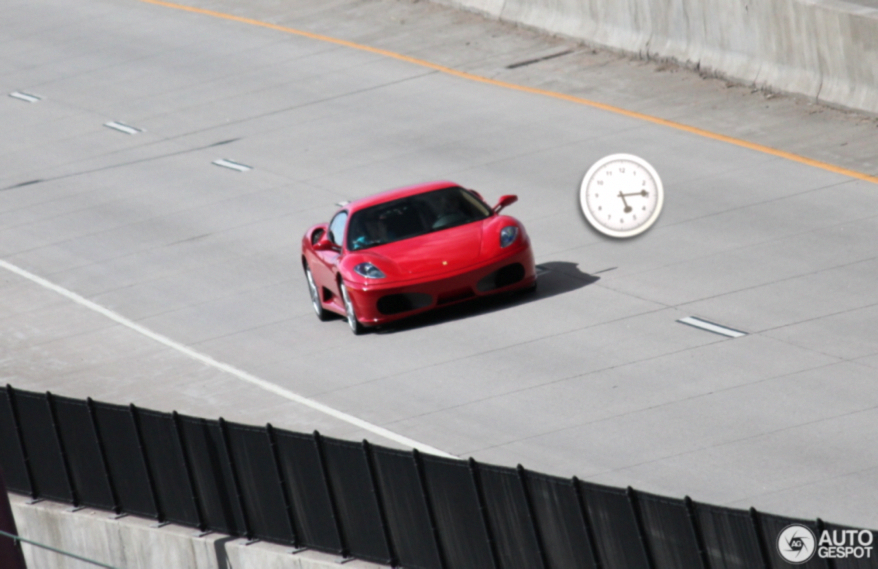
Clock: 5 h 14 min
